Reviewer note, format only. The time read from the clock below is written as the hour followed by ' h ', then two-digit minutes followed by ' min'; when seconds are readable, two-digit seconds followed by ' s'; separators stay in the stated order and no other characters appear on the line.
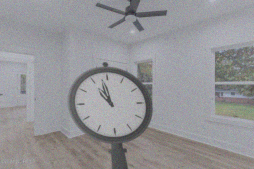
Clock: 10 h 58 min
